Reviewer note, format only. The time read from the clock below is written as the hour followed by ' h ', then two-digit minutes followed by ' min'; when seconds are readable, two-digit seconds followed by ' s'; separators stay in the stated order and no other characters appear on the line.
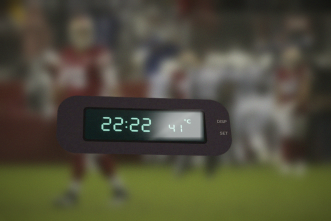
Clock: 22 h 22 min
